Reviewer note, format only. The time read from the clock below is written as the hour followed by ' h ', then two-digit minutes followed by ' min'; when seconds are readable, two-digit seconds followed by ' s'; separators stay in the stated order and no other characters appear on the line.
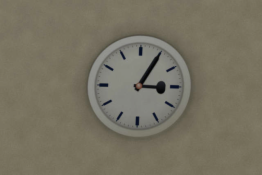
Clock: 3 h 05 min
